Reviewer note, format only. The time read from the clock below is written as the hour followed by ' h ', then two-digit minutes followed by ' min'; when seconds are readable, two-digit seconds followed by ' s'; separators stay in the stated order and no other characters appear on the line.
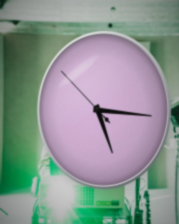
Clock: 5 h 15 min 52 s
